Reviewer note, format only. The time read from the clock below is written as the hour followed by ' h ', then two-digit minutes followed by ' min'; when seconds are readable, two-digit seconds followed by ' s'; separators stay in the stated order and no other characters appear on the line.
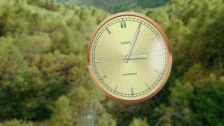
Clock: 3 h 05 min
